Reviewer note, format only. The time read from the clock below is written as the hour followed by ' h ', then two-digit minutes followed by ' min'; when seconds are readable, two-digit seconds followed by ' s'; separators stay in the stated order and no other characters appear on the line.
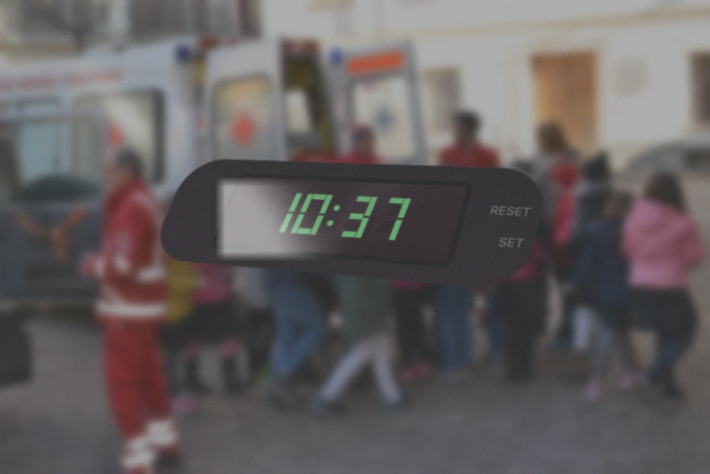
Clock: 10 h 37 min
